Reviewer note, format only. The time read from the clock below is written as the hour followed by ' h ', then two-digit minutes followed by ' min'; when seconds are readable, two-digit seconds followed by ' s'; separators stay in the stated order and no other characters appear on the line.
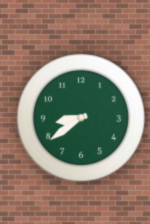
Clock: 8 h 39 min
